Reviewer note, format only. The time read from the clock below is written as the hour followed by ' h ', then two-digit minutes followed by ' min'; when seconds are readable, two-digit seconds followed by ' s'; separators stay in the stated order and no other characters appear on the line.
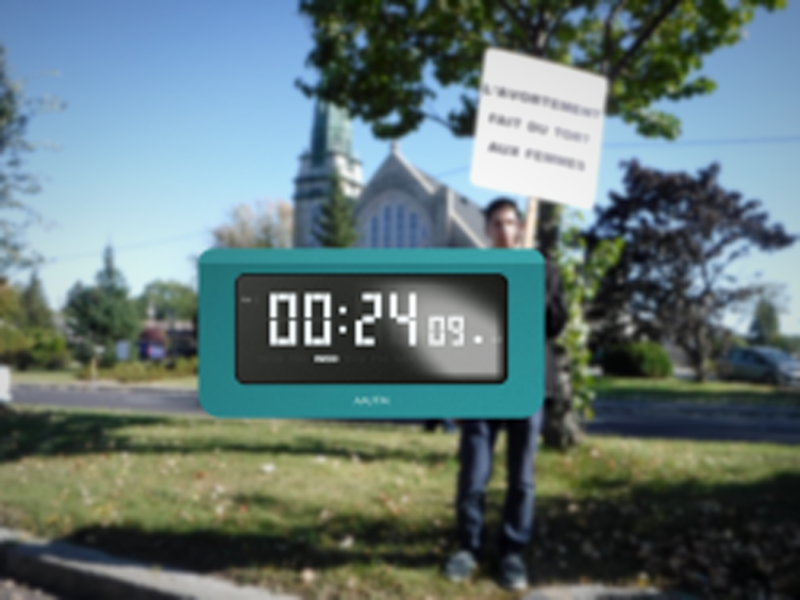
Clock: 0 h 24 min 09 s
